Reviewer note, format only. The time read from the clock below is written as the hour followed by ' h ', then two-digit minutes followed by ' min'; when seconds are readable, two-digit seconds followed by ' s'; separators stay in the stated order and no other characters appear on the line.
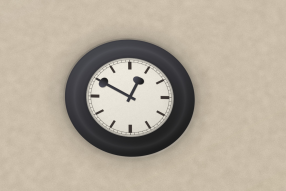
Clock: 12 h 50 min
